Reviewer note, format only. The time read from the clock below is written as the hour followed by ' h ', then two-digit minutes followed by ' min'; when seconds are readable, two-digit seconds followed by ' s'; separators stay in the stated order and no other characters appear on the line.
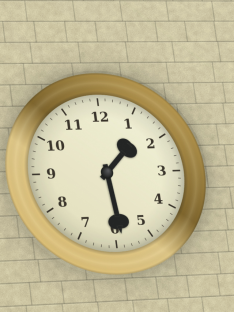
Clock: 1 h 29 min
